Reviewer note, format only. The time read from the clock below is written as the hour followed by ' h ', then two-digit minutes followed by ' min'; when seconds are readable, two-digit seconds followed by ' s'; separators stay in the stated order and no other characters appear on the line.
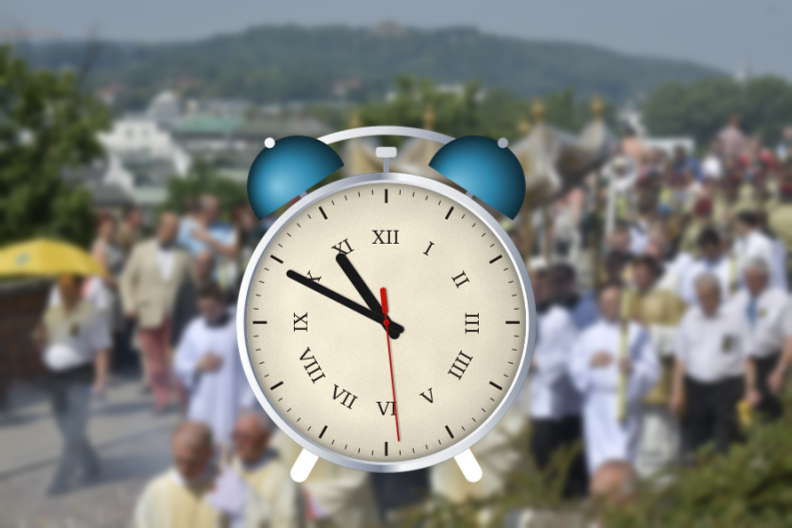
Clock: 10 h 49 min 29 s
